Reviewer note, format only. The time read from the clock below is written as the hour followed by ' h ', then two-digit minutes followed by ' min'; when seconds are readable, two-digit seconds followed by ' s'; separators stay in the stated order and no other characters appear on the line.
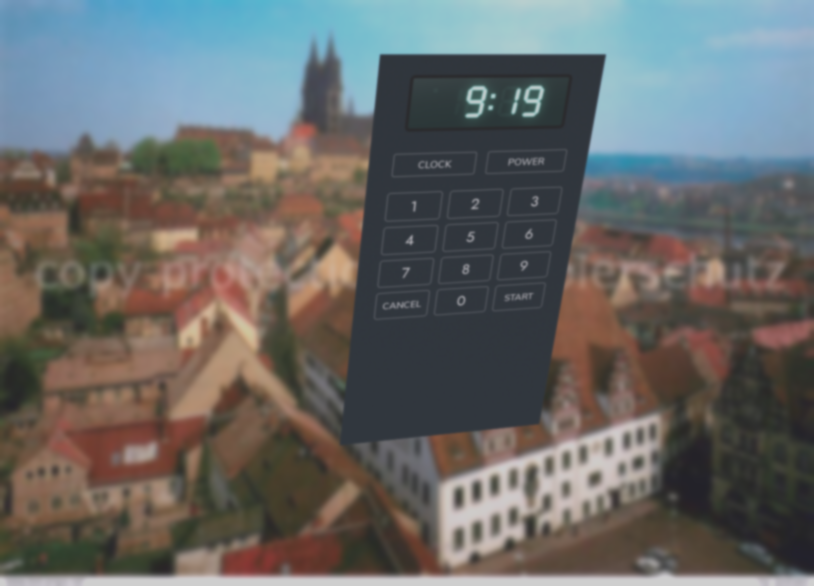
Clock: 9 h 19 min
